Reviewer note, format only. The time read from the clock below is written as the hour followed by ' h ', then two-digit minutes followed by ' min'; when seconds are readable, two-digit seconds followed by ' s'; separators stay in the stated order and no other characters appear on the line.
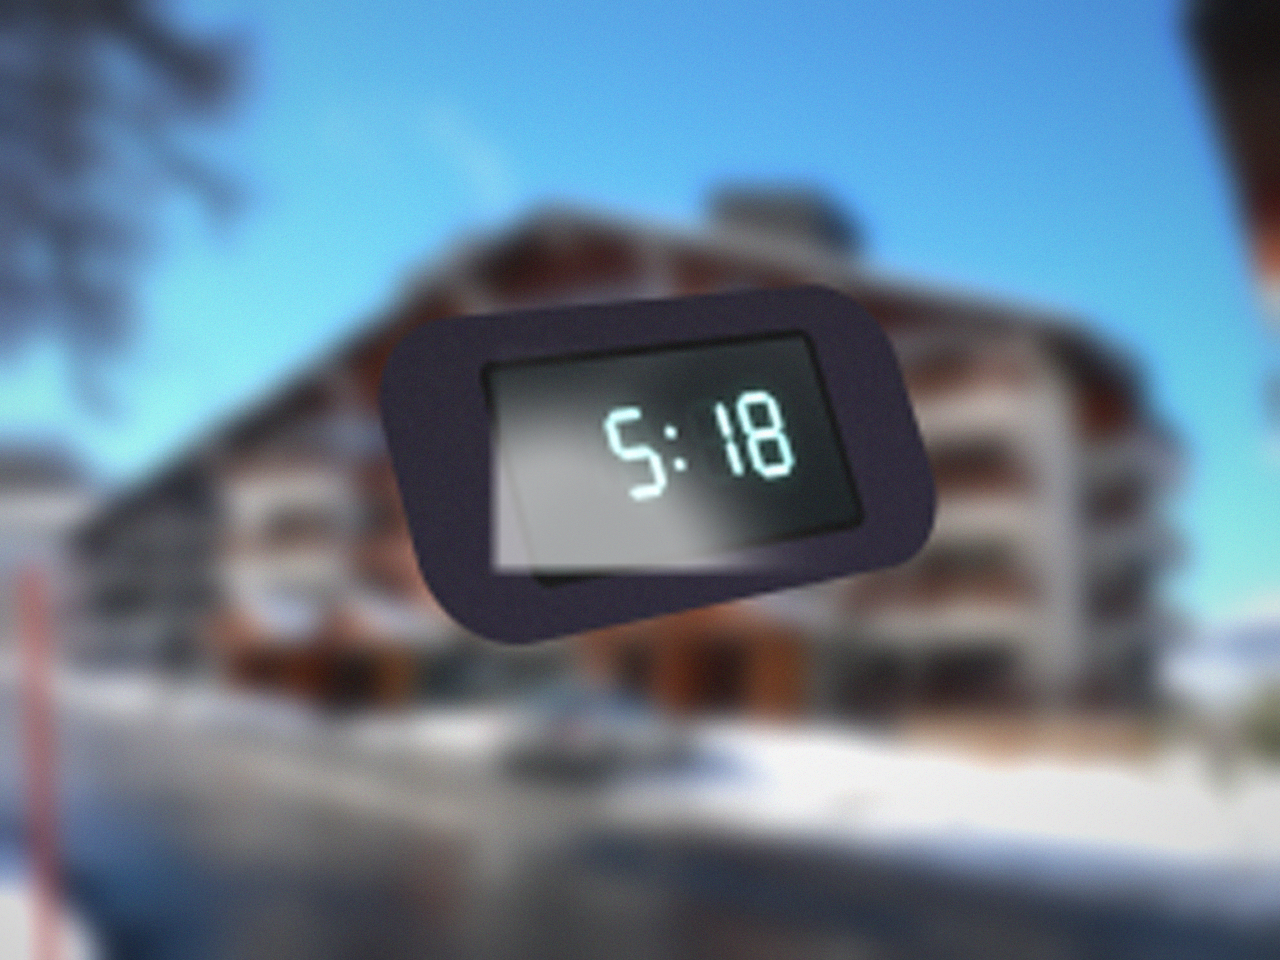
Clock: 5 h 18 min
